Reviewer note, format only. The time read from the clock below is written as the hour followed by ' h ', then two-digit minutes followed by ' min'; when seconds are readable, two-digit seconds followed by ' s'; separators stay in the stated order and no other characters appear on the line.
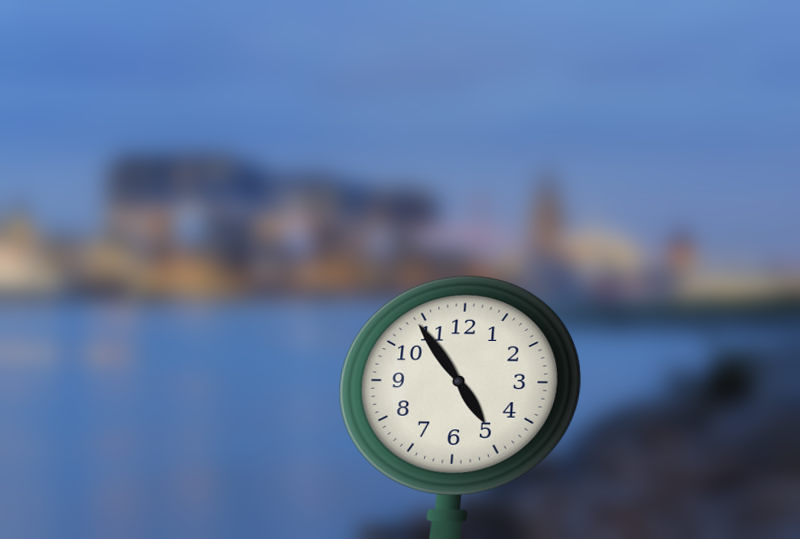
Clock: 4 h 54 min
